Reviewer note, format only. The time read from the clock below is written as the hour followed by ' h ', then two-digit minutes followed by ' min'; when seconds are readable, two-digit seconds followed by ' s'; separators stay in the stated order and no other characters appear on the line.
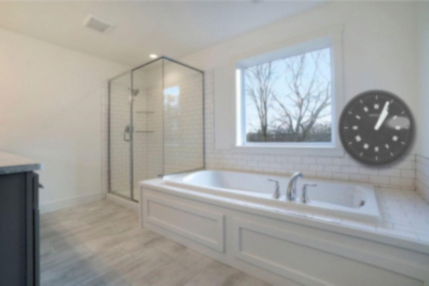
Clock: 1 h 04 min
